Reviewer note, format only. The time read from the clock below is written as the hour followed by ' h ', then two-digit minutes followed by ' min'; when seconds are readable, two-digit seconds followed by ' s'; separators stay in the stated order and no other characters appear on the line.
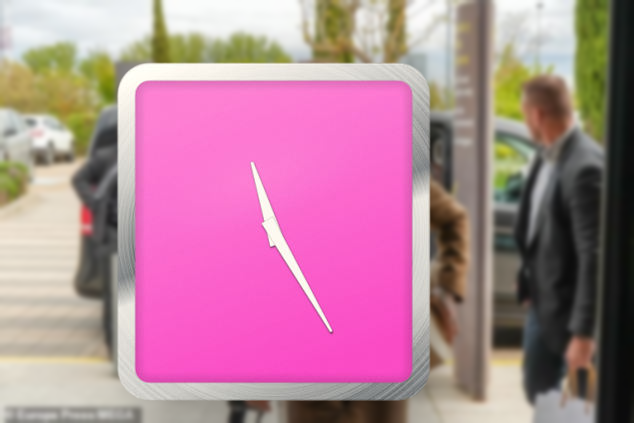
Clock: 11 h 25 min
